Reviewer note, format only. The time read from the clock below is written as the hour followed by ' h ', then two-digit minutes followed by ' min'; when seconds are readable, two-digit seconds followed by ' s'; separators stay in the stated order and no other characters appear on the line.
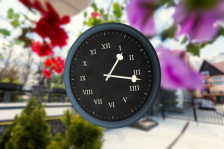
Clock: 1 h 17 min
